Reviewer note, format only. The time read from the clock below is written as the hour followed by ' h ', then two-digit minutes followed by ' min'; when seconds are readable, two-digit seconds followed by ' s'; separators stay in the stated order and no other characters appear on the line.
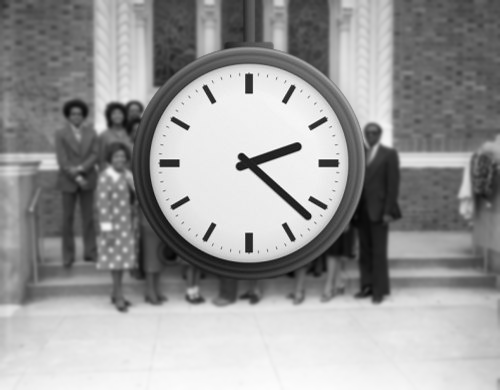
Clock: 2 h 22 min
